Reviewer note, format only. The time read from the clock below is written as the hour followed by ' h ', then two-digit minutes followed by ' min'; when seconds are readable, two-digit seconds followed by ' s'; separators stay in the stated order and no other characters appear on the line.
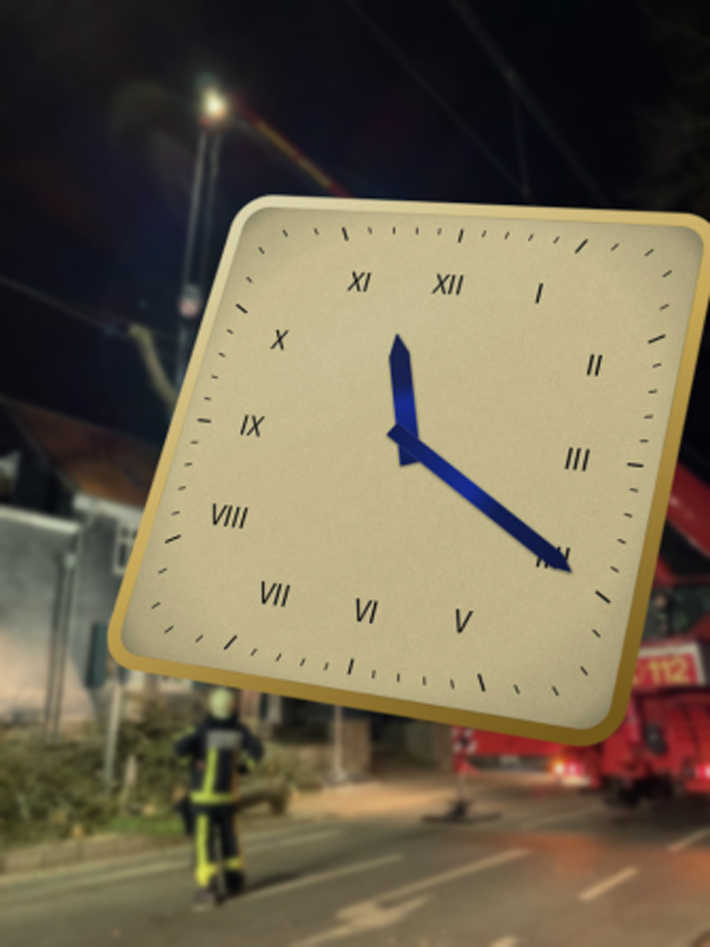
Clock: 11 h 20 min
